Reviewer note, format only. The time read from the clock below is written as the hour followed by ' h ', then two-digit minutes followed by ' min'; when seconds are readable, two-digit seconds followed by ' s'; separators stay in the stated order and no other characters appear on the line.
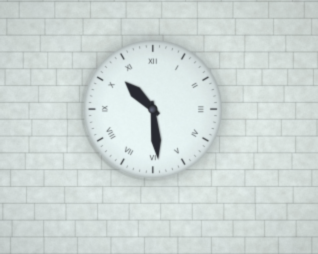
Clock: 10 h 29 min
